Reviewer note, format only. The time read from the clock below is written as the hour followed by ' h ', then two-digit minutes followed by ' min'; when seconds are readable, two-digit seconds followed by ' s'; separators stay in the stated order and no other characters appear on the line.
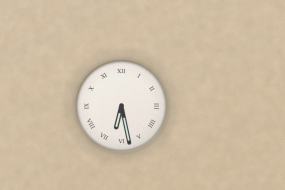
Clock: 6 h 28 min
